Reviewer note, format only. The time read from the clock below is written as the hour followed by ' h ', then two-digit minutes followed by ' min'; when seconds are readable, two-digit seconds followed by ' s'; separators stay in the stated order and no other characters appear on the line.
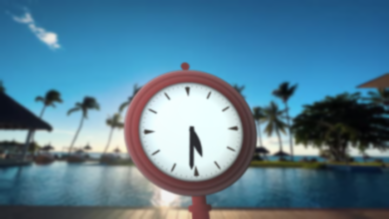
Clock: 5 h 31 min
